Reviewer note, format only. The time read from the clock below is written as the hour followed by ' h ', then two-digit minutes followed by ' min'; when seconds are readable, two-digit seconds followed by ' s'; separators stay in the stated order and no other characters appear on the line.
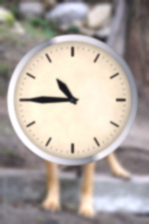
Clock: 10 h 45 min
